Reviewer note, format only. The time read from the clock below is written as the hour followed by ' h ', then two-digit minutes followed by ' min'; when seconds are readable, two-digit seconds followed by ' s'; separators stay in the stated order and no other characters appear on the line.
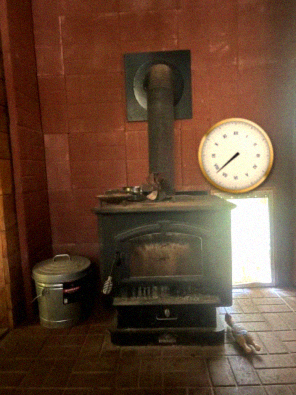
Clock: 7 h 38 min
